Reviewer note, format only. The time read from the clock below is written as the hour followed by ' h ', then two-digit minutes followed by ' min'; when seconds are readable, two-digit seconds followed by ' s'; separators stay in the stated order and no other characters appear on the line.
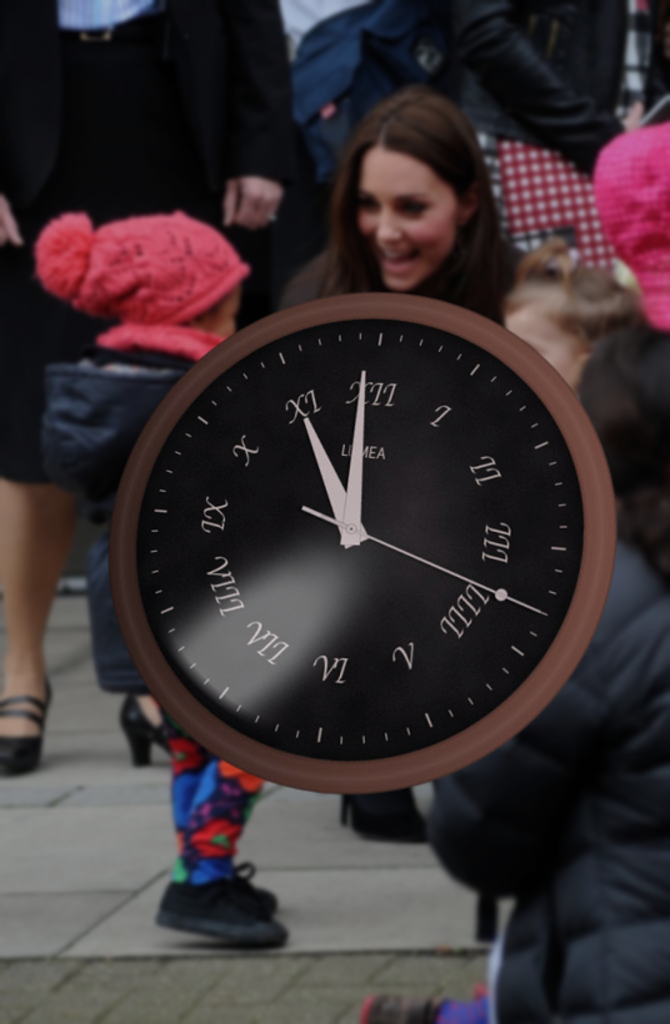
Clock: 10 h 59 min 18 s
